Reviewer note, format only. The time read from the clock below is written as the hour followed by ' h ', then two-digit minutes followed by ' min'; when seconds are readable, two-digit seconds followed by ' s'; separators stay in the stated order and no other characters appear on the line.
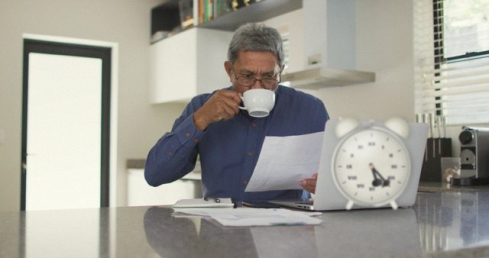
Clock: 5 h 23 min
